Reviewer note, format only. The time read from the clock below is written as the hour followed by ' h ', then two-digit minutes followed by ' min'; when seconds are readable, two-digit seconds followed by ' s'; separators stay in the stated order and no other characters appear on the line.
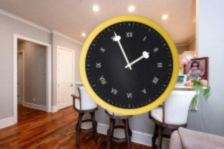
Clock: 1 h 56 min
